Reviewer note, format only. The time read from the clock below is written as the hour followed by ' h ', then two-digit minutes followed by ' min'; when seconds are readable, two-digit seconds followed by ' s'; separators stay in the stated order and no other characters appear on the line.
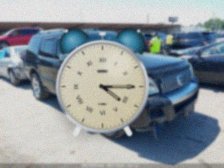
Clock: 4 h 15 min
